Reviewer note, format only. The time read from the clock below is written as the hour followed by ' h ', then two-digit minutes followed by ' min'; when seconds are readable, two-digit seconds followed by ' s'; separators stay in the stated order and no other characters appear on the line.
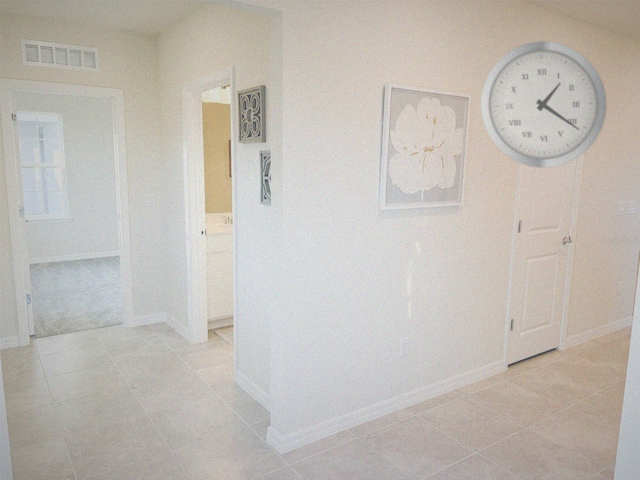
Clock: 1 h 21 min
